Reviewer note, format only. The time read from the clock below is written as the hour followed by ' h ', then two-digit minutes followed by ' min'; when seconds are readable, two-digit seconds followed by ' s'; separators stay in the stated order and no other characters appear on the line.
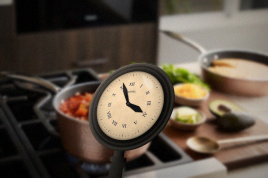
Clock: 3 h 56 min
